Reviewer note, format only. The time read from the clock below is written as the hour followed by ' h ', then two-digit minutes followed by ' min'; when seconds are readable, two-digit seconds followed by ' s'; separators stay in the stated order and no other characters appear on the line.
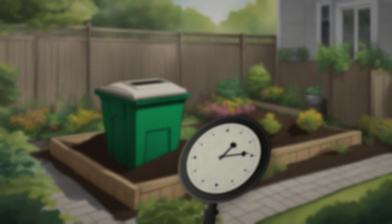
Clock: 1 h 14 min
